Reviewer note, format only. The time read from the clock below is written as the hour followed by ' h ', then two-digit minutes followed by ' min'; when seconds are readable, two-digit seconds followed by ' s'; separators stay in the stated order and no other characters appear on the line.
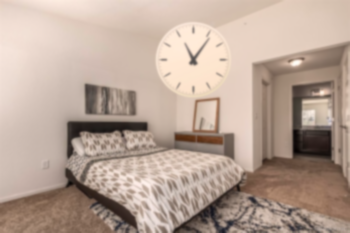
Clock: 11 h 06 min
